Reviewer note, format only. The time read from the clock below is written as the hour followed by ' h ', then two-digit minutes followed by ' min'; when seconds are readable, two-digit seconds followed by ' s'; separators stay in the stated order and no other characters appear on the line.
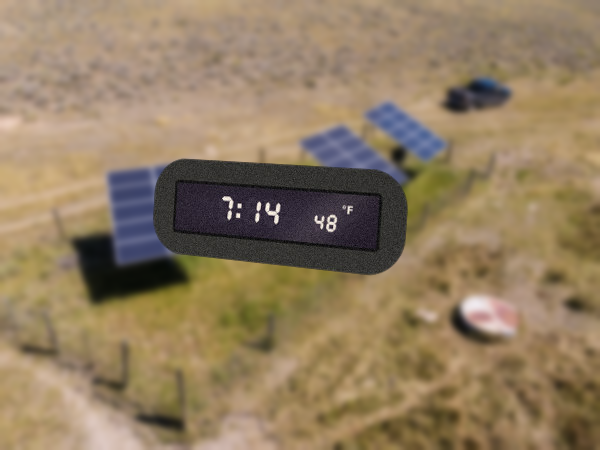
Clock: 7 h 14 min
